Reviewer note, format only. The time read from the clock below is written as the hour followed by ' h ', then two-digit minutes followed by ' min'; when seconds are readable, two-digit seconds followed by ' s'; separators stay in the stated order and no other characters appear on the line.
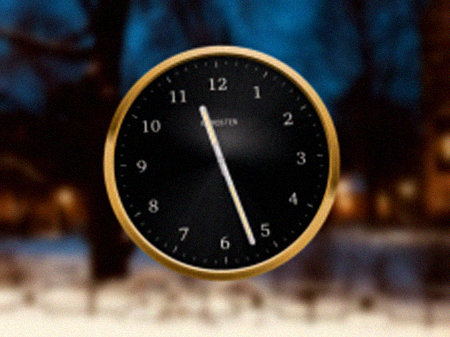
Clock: 11 h 27 min
